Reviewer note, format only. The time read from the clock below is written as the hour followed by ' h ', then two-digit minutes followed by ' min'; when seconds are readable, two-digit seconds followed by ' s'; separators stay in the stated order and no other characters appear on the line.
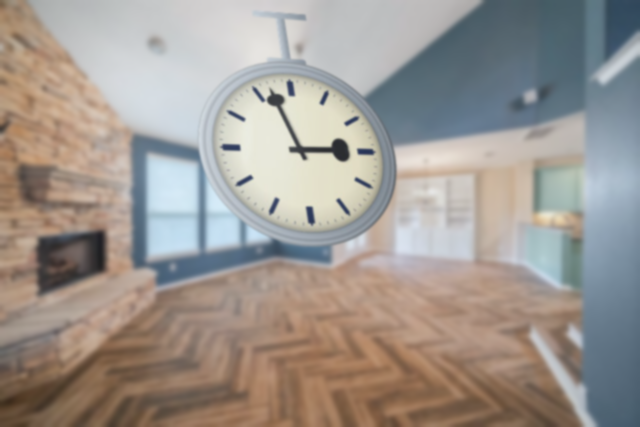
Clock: 2 h 57 min
